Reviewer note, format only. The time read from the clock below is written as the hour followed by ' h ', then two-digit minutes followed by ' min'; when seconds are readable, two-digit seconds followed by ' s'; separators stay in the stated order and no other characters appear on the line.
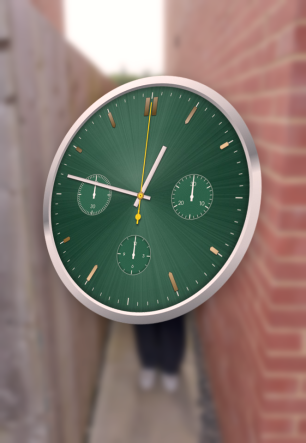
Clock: 12 h 47 min
